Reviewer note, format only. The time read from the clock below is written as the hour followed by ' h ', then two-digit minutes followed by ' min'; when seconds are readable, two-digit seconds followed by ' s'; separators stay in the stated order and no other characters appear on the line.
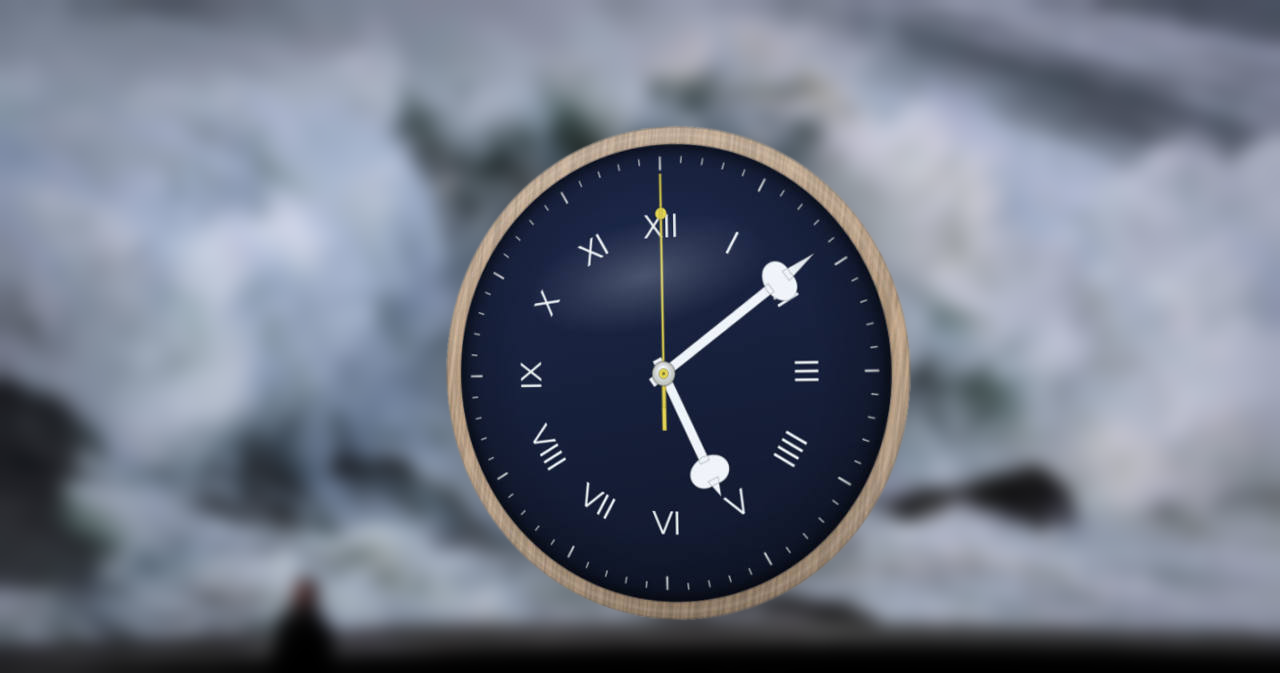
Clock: 5 h 09 min 00 s
